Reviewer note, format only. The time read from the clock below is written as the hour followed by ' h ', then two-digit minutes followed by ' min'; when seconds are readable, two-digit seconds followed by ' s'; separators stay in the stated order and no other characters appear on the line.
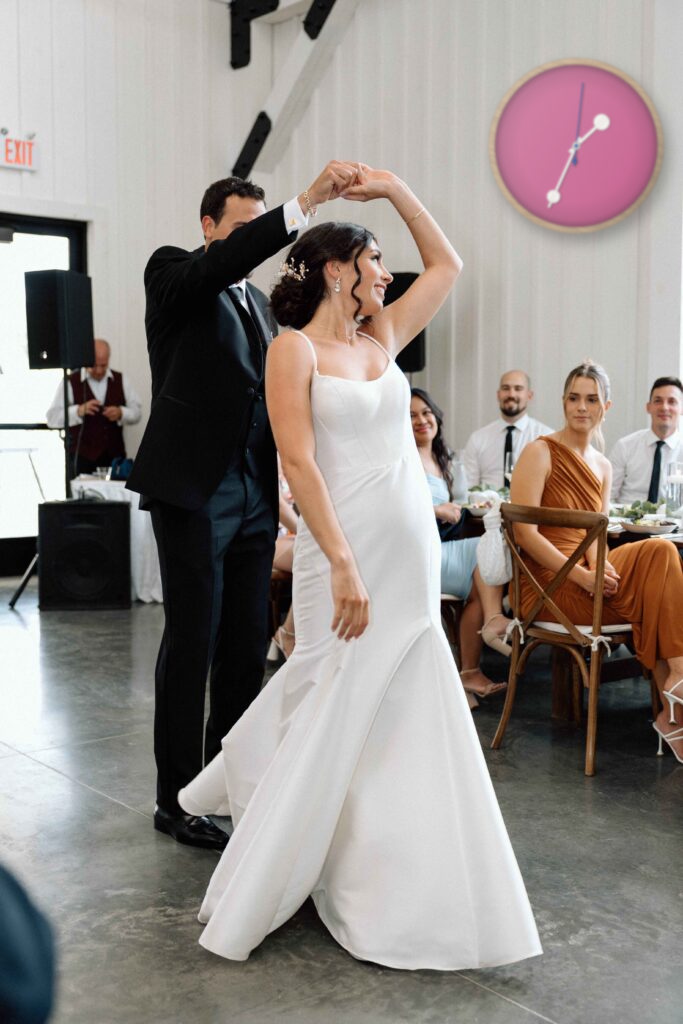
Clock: 1 h 34 min 01 s
